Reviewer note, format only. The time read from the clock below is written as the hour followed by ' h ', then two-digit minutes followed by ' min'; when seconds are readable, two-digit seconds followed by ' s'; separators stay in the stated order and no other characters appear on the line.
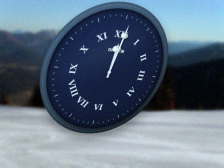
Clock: 12 h 01 min
